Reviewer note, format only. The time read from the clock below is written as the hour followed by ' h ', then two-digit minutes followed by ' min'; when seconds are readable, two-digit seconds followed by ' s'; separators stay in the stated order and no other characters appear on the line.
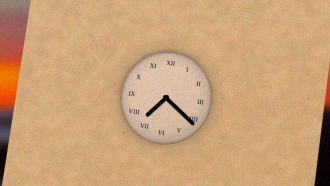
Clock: 7 h 21 min
